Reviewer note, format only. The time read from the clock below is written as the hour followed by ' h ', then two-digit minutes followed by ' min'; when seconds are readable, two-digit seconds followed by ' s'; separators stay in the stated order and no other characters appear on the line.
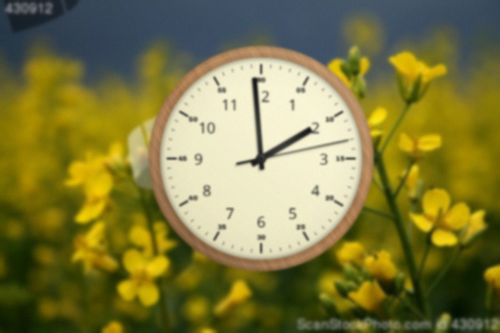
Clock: 1 h 59 min 13 s
